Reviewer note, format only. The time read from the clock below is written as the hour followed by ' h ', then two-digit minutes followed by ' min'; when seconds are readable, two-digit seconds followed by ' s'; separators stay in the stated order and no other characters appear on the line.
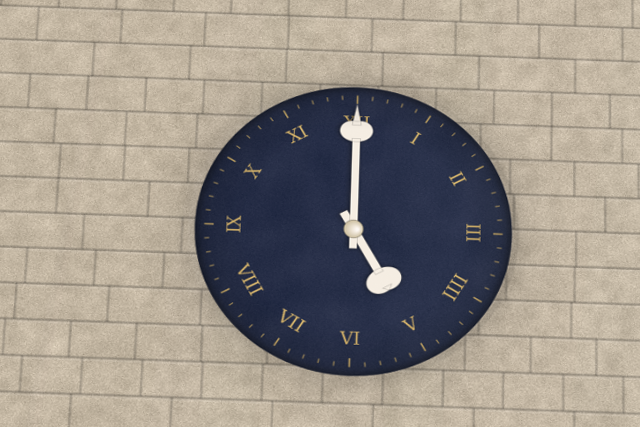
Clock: 5 h 00 min
